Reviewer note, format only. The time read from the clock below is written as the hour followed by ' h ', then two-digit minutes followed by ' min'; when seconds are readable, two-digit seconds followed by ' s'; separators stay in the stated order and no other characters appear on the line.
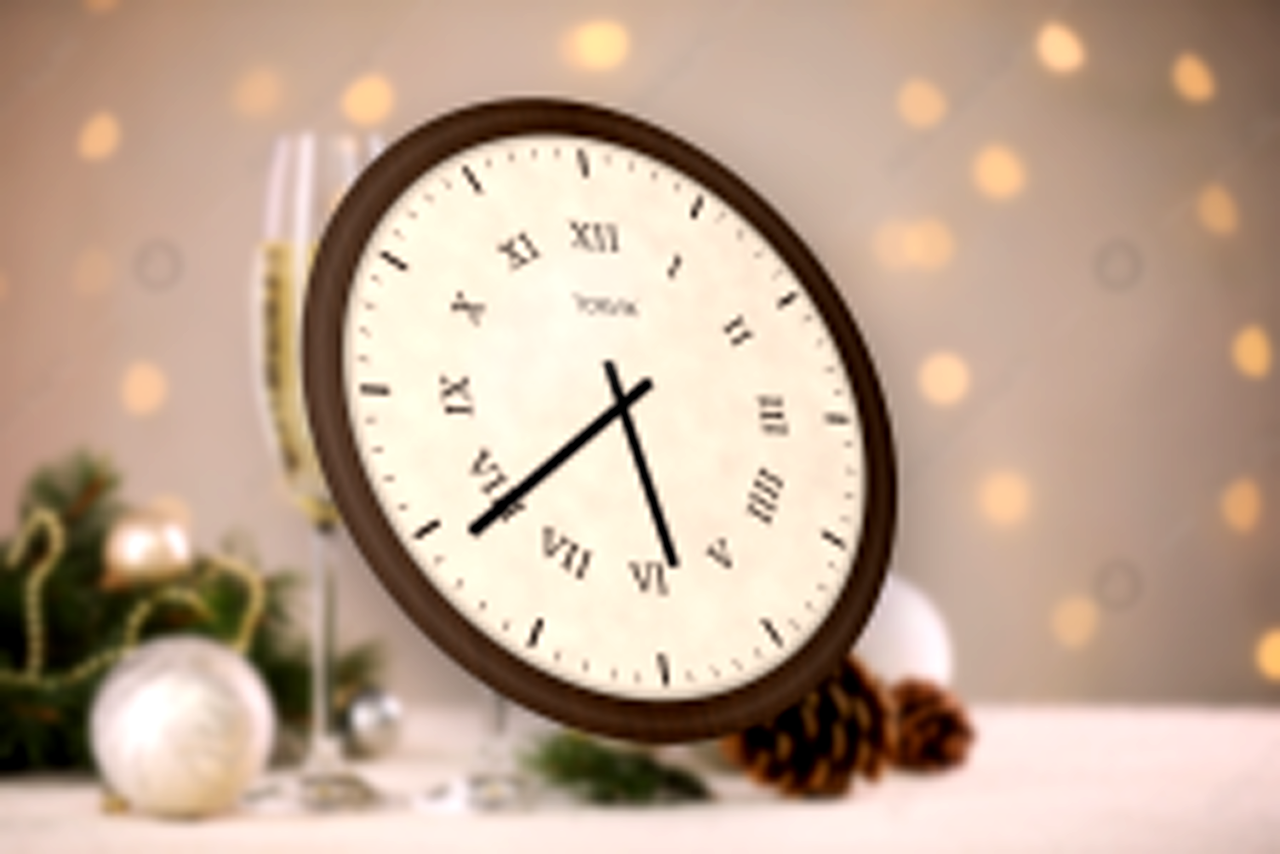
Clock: 5 h 39 min
